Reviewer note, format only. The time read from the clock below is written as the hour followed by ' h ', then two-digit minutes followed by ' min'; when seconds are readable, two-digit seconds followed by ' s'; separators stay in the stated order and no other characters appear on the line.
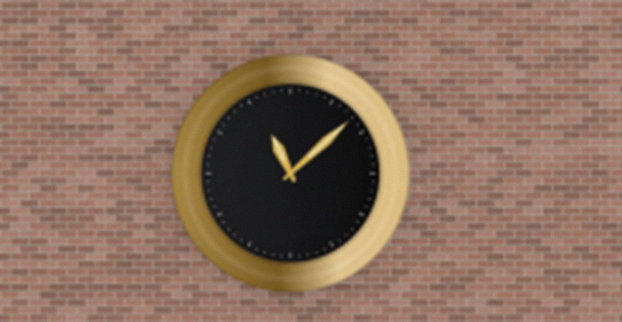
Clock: 11 h 08 min
